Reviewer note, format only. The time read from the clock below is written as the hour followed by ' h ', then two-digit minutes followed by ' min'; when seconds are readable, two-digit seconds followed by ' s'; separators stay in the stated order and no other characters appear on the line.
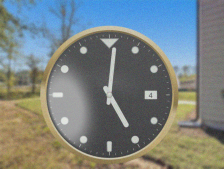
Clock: 5 h 01 min
